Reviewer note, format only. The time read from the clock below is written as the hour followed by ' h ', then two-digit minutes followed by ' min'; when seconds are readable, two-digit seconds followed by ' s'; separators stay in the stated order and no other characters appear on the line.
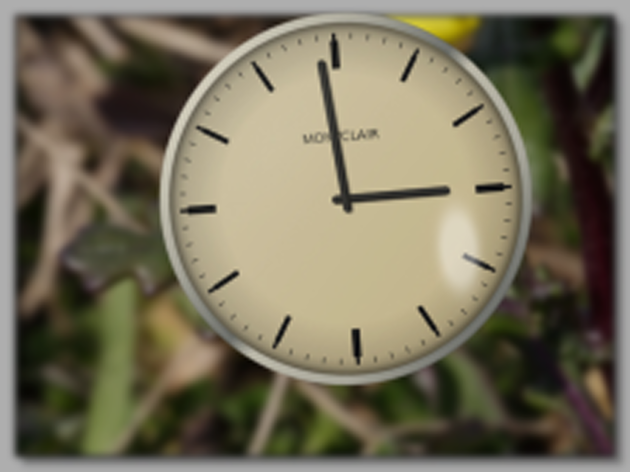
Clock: 2 h 59 min
